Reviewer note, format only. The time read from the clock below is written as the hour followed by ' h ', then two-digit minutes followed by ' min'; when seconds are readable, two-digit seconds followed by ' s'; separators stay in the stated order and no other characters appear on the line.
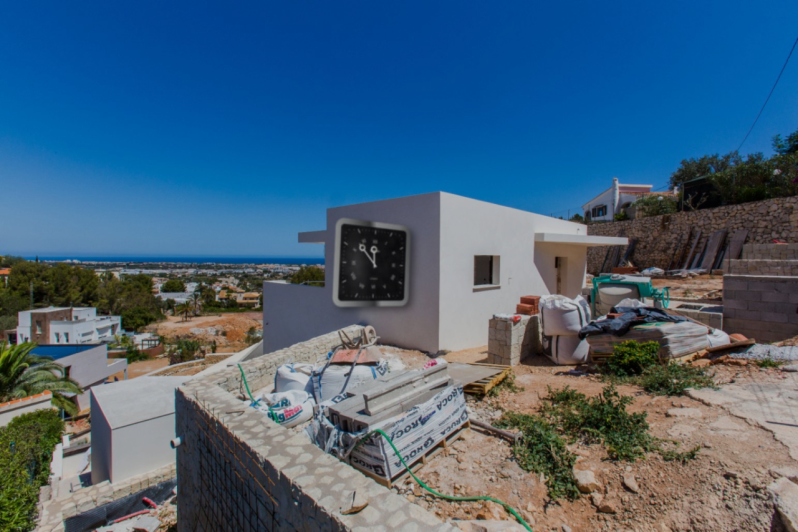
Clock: 11 h 53 min
